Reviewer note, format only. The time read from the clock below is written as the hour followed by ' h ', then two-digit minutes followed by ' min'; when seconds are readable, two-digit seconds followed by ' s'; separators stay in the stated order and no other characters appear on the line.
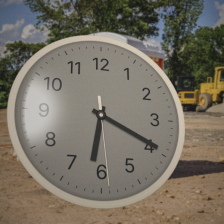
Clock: 6 h 19 min 29 s
